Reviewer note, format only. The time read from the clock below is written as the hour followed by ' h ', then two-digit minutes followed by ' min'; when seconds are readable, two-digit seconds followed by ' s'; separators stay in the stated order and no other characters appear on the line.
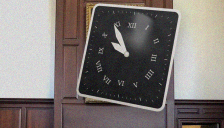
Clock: 9 h 54 min
